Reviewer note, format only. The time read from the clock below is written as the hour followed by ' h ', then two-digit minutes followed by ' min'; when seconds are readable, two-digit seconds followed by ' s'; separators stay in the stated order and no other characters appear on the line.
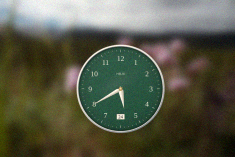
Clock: 5 h 40 min
